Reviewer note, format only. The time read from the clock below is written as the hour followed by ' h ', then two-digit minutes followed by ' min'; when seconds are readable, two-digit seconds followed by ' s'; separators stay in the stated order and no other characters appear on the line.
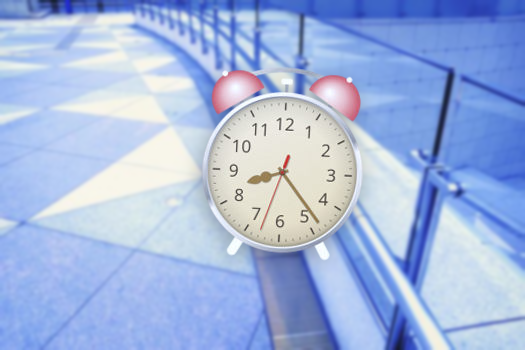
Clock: 8 h 23 min 33 s
